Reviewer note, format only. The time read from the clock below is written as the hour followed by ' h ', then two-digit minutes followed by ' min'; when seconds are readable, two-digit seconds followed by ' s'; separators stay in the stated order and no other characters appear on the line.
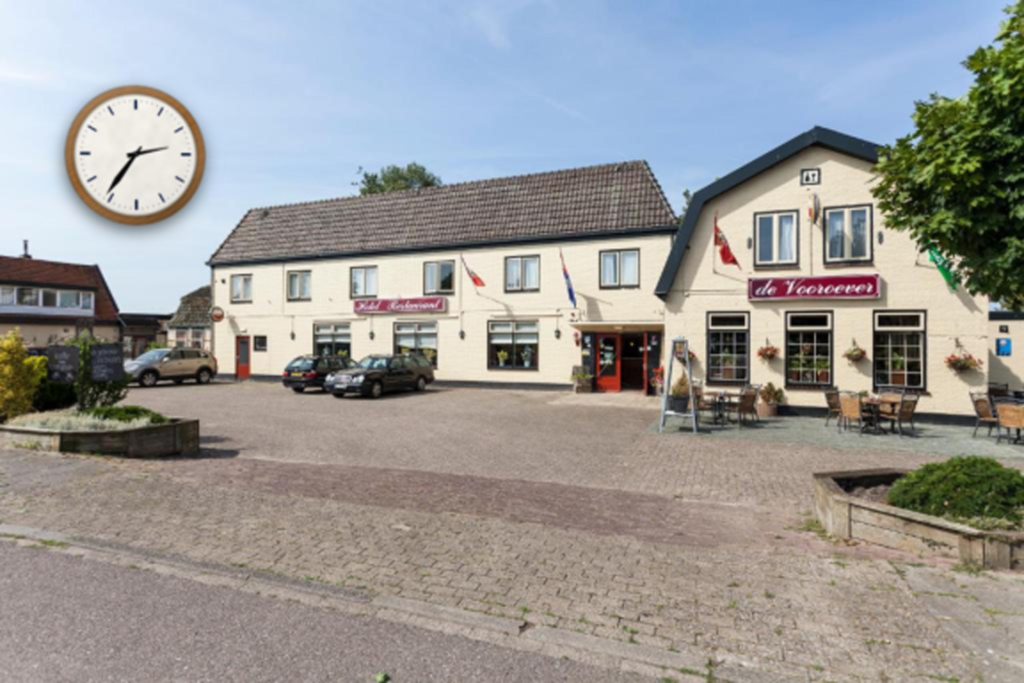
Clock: 2 h 36 min
